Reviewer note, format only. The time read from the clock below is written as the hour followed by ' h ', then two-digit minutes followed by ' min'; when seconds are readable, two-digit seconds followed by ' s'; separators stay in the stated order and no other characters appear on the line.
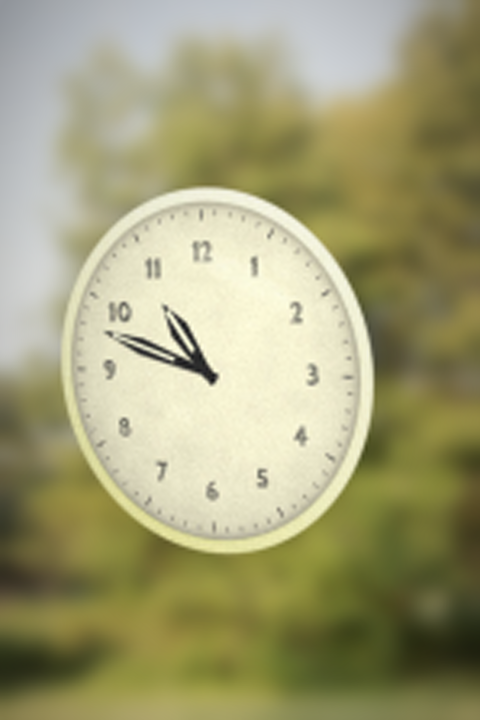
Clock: 10 h 48 min
